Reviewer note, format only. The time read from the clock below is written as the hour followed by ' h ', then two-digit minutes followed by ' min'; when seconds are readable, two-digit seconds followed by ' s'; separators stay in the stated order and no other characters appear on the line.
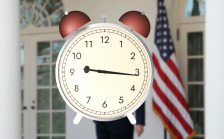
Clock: 9 h 16 min
